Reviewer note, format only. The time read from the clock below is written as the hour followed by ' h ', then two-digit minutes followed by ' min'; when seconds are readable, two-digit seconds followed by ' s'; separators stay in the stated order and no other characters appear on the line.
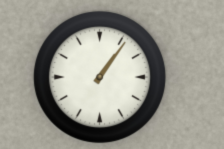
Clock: 1 h 06 min
